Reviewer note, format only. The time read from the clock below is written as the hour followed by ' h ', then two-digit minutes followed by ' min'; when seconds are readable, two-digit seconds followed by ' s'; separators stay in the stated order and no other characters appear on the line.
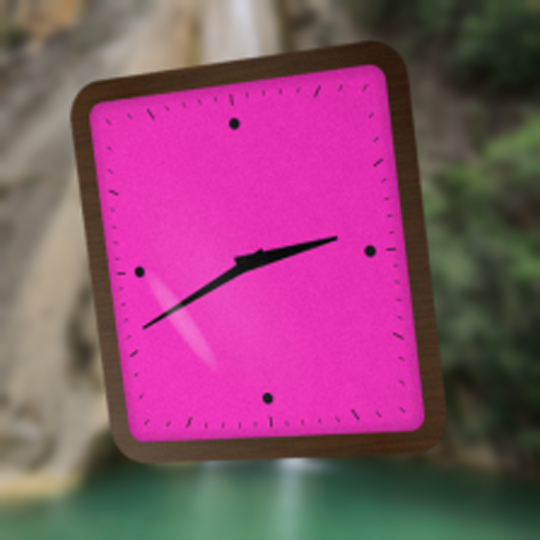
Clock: 2 h 41 min
